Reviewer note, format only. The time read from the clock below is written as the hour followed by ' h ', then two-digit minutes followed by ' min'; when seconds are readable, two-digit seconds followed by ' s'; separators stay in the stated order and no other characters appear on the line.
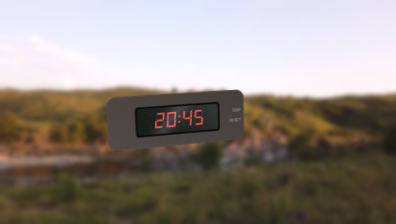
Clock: 20 h 45 min
